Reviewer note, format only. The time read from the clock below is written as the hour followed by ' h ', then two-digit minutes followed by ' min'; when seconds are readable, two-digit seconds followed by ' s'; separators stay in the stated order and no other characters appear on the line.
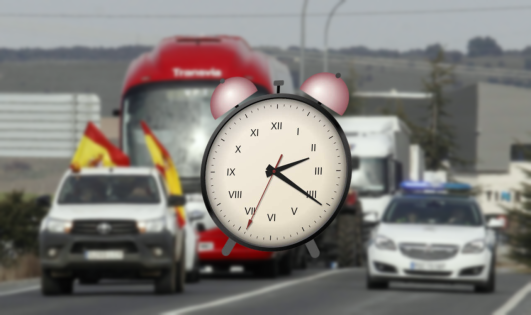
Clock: 2 h 20 min 34 s
